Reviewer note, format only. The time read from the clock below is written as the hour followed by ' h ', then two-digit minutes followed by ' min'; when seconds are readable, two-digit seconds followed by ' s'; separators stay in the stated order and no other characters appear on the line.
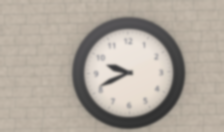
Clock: 9 h 41 min
